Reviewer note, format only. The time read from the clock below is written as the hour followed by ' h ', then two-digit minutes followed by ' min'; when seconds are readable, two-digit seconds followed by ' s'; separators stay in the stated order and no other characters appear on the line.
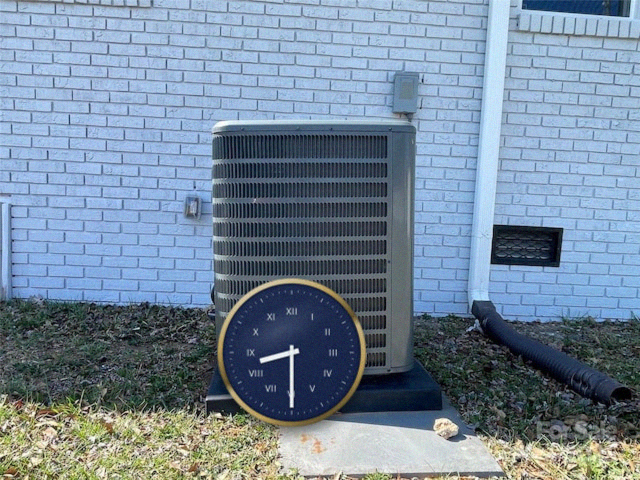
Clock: 8 h 30 min
